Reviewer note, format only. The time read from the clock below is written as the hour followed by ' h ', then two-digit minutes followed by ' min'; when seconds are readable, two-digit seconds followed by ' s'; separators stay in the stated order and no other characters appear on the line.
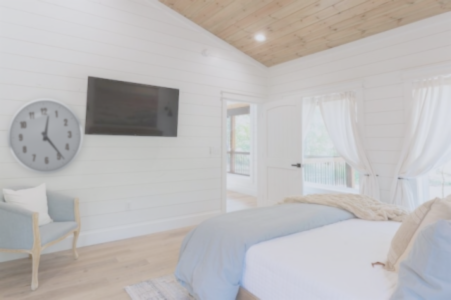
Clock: 12 h 24 min
